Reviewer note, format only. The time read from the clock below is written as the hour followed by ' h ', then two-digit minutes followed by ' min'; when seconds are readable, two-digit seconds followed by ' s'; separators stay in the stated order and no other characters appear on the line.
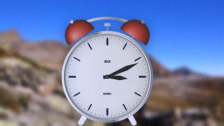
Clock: 3 h 11 min
